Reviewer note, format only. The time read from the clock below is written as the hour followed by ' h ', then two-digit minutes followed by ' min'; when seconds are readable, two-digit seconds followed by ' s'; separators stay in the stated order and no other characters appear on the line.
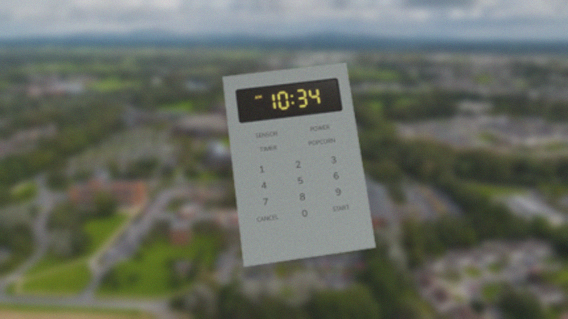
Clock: 10 h 34 min
